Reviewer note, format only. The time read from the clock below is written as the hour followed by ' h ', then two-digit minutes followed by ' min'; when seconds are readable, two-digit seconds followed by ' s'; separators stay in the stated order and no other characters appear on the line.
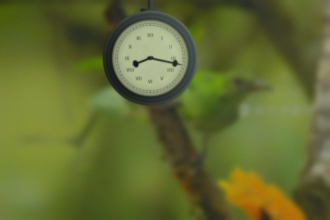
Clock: 8 h 17 min
